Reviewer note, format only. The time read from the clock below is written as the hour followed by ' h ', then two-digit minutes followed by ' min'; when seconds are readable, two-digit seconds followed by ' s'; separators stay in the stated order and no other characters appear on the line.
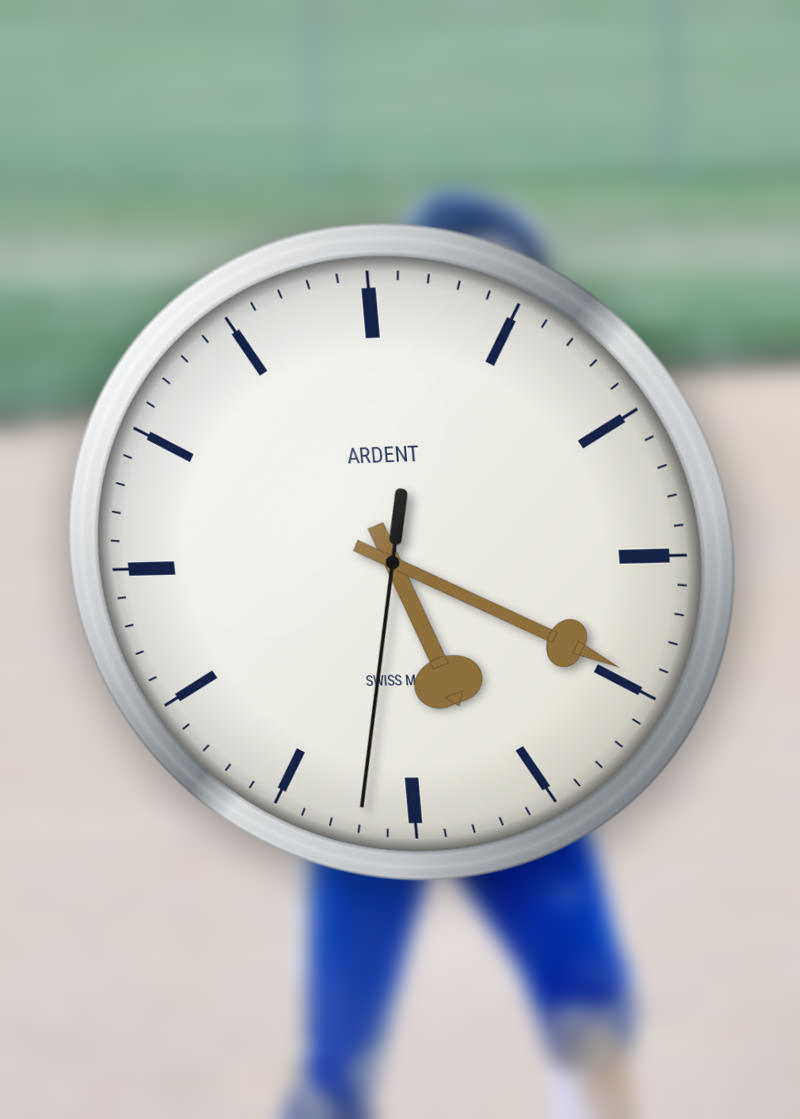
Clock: 5 h 19 min 32 s
